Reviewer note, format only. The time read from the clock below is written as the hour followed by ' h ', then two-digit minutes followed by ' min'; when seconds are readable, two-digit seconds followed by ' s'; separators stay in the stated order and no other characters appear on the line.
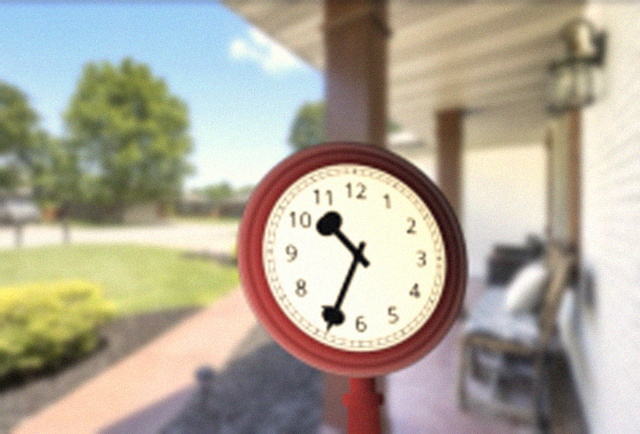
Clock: 10 h 34 min
